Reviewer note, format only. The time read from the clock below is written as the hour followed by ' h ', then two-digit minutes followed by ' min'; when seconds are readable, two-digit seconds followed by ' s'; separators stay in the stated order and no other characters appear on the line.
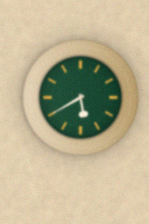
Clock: 5 h 40 min
